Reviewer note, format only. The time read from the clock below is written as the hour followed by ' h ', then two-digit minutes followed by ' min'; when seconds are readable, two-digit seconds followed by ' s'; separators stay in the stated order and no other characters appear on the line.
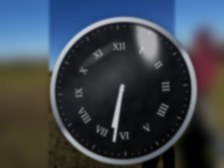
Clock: 6 h 32 min
